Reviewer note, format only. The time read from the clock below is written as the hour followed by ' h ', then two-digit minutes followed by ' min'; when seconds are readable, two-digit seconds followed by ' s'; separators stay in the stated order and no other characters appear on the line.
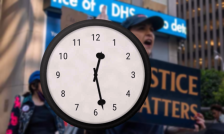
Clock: 12 h 28 min
